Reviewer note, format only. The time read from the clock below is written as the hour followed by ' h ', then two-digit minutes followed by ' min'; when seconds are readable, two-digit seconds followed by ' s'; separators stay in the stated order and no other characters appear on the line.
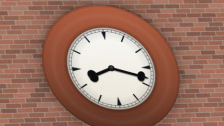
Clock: 8 h 18 min
